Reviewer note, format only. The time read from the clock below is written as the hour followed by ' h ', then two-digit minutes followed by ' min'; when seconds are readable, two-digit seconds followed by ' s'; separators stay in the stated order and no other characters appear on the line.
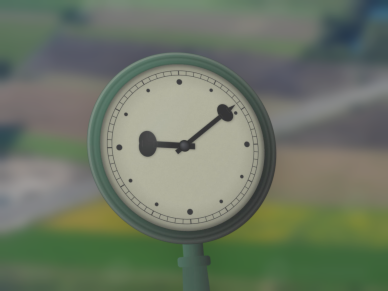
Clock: 9 h 09 min
